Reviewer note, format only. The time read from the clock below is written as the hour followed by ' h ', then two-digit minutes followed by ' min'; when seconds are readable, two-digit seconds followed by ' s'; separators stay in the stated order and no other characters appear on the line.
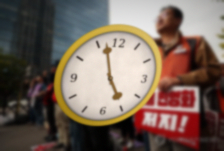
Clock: 4 h 57 min
